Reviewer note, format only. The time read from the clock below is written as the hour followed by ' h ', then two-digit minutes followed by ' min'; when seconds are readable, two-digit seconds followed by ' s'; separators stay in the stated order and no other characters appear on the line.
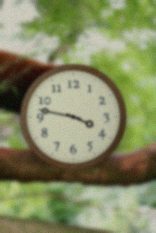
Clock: 3 h 47 min
